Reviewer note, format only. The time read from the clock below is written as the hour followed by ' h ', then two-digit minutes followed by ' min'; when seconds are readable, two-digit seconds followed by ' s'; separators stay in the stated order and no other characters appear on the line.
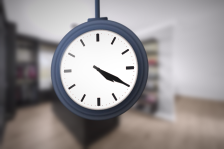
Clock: 4 h 20 min
